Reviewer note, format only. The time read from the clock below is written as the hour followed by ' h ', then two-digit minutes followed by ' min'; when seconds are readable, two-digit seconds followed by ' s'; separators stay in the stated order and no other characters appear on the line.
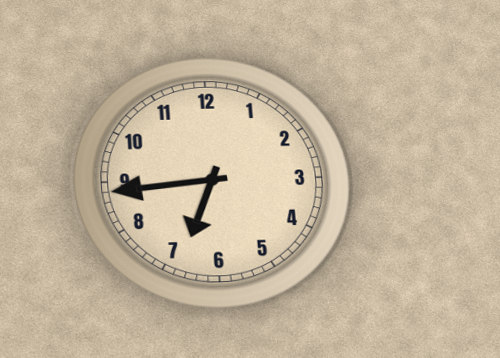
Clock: 6 h 44 min
